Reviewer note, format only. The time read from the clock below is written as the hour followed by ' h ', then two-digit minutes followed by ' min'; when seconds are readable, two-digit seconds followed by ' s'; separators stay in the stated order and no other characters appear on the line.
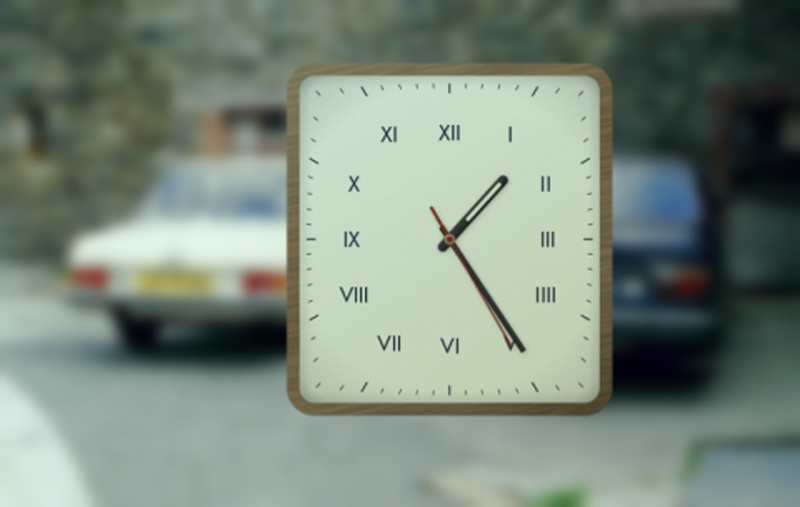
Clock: 1 h 24 min 25 s
